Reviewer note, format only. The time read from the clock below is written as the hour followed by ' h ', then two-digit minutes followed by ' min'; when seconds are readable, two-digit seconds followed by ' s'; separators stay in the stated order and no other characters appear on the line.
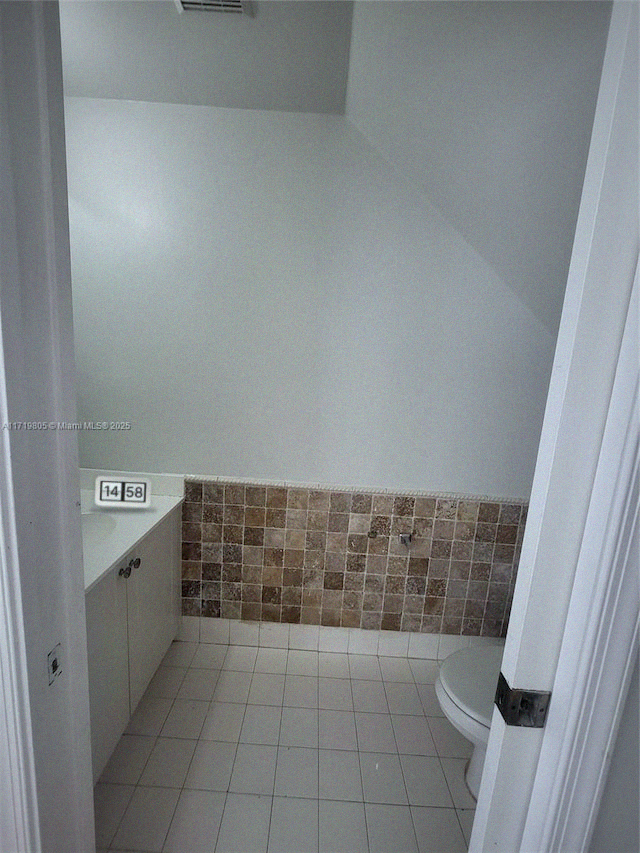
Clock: 14 h 58 min
